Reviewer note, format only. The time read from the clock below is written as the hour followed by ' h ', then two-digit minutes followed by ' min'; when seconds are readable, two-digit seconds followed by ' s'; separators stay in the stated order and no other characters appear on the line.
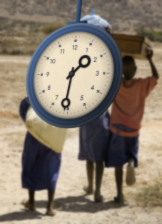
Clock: 1 h 31 min
